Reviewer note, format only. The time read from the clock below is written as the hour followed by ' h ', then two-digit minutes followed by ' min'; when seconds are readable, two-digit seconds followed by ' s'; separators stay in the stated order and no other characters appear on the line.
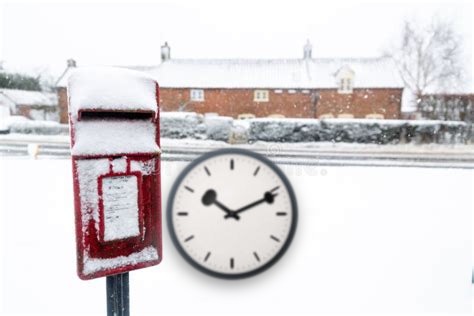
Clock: 10 h 11 min
